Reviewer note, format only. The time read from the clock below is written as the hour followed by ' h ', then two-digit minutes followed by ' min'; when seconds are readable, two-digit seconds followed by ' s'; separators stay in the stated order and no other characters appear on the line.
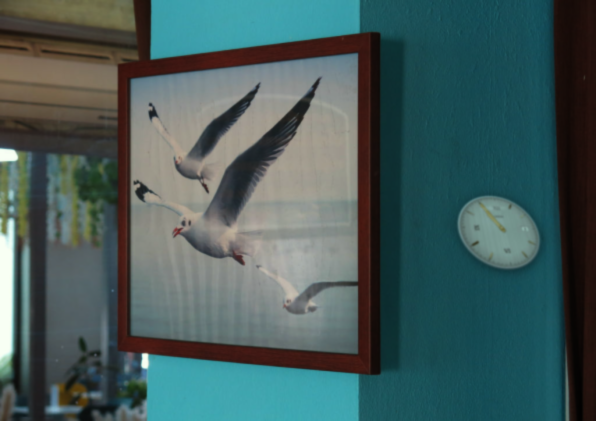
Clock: 10 h 55 min
